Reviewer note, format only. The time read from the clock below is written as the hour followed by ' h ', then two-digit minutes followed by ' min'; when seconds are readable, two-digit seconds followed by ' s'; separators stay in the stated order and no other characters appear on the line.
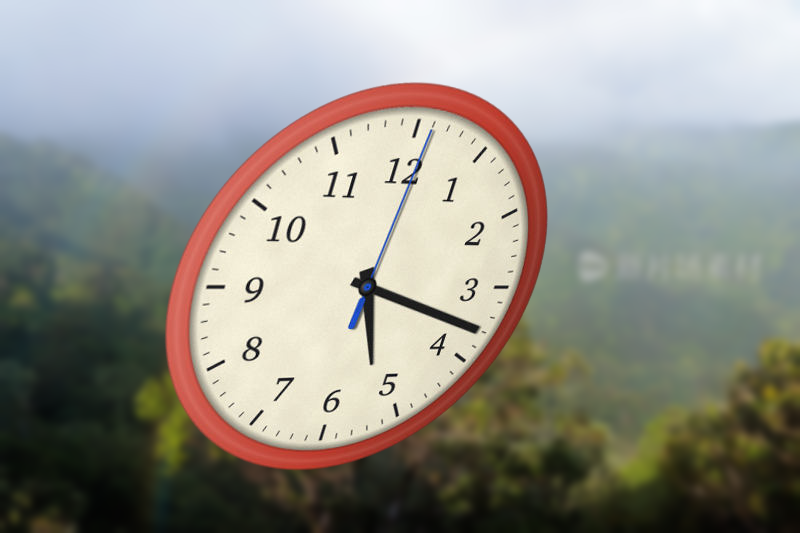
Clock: 5 h 18 min 01 s
